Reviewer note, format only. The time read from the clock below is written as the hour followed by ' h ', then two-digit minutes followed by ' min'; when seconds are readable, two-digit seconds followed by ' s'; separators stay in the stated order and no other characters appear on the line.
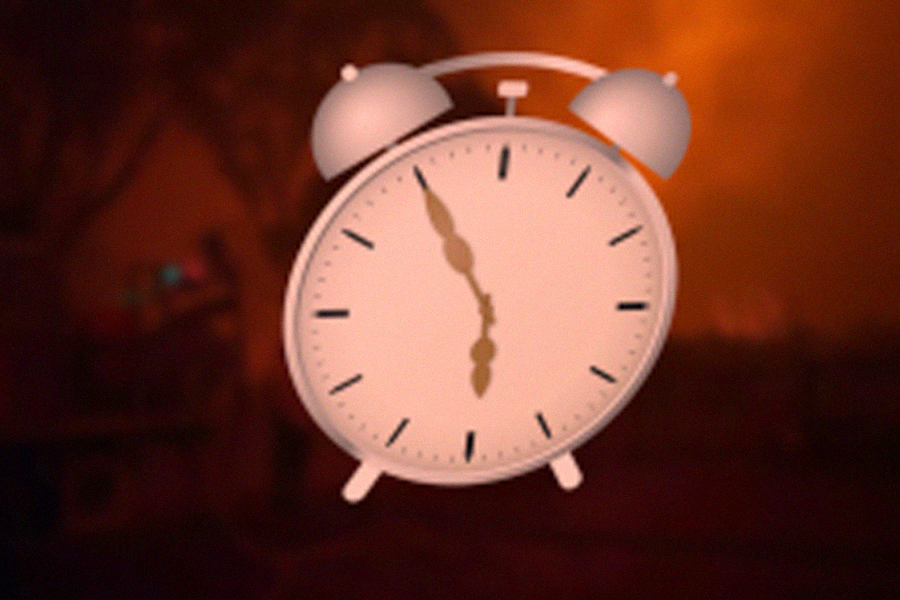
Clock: 5 h 55 min
